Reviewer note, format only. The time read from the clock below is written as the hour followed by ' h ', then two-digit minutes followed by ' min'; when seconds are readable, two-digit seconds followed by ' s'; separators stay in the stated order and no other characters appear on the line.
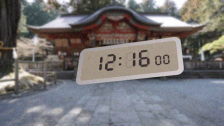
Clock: 12 h 16 min 00 s
